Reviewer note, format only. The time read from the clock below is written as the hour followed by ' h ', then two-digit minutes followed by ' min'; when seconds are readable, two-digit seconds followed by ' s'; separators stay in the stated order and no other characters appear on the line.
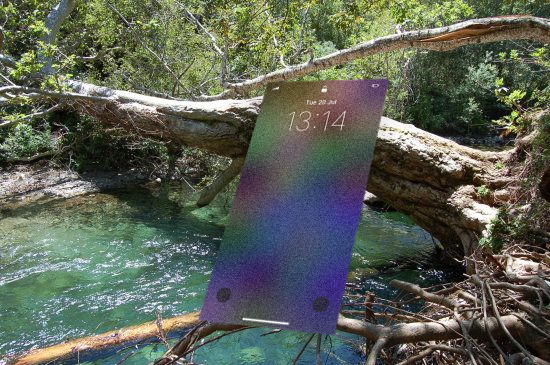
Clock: 13 h 14 min
